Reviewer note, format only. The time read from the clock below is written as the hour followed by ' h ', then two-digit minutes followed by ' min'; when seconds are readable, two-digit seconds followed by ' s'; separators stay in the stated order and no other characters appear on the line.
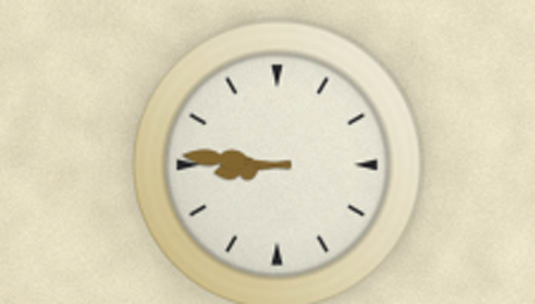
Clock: 8 h 46 min
